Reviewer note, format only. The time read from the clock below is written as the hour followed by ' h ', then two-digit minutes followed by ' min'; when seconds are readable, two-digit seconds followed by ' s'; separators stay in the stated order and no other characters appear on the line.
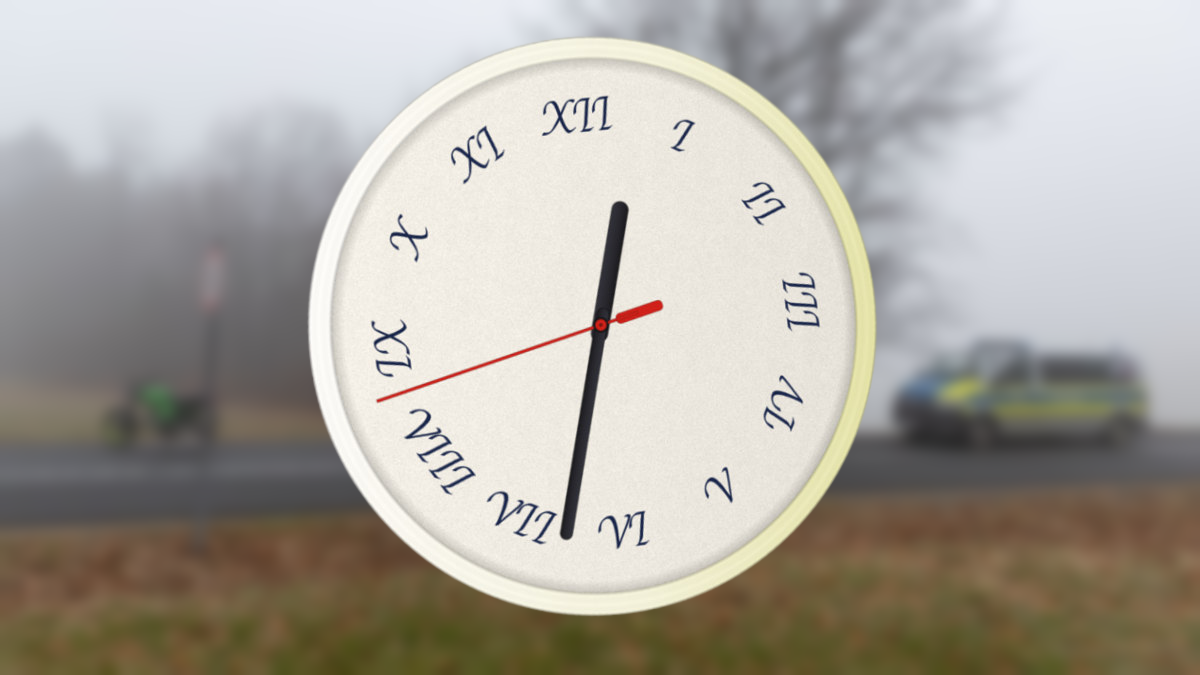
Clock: 12 h 32 min 43 s
